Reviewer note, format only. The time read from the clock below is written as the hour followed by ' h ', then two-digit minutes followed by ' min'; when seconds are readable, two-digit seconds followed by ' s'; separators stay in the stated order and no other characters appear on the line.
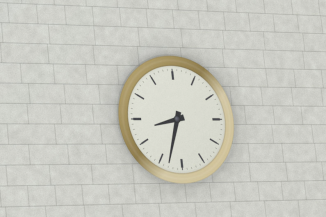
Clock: 8 h 33 min
